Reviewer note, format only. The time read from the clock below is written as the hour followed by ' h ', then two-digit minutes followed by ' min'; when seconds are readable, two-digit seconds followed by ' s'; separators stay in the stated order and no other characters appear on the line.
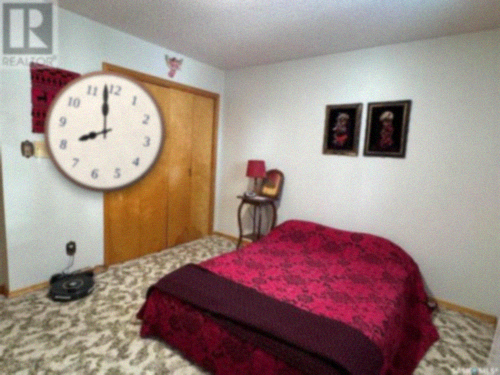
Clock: 7 h 58 min
